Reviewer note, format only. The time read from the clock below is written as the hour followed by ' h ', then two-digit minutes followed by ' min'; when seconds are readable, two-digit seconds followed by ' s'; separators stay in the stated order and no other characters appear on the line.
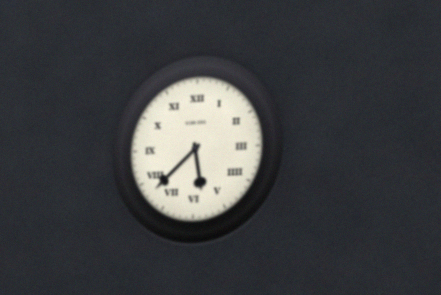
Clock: 5 h 38 min
